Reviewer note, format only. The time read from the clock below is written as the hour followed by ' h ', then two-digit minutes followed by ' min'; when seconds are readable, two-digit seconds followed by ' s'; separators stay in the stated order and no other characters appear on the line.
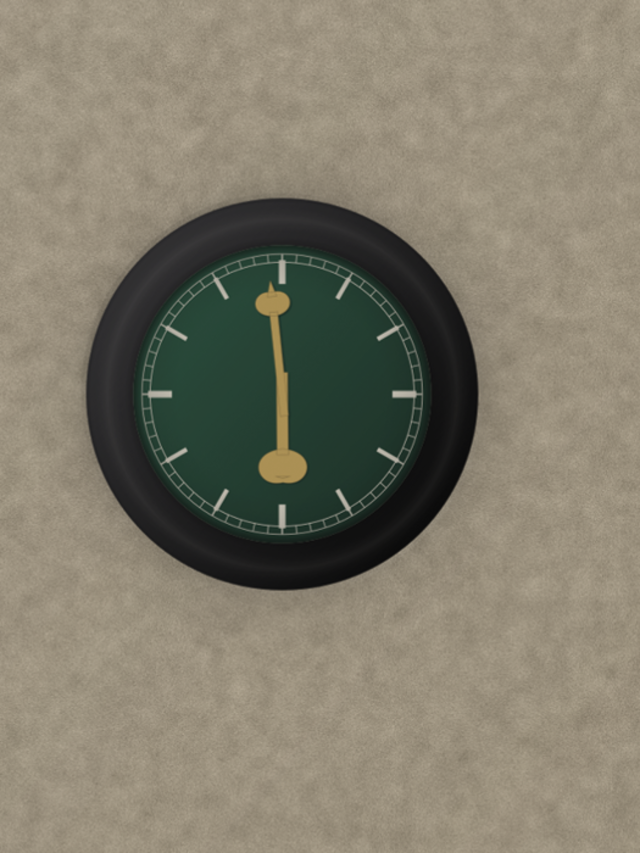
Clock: 5 h 59 min
